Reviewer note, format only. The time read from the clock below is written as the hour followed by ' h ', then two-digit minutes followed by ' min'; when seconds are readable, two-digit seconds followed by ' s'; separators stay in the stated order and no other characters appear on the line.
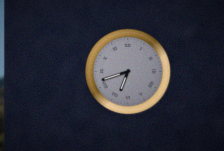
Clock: 6 h 42 min
